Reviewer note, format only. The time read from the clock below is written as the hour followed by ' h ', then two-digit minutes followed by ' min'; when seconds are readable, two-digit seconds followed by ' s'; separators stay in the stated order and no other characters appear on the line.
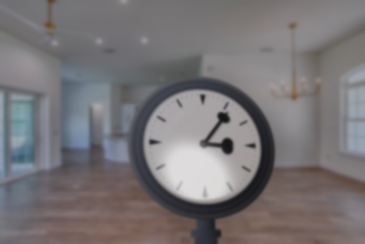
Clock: 3 h 06 min
